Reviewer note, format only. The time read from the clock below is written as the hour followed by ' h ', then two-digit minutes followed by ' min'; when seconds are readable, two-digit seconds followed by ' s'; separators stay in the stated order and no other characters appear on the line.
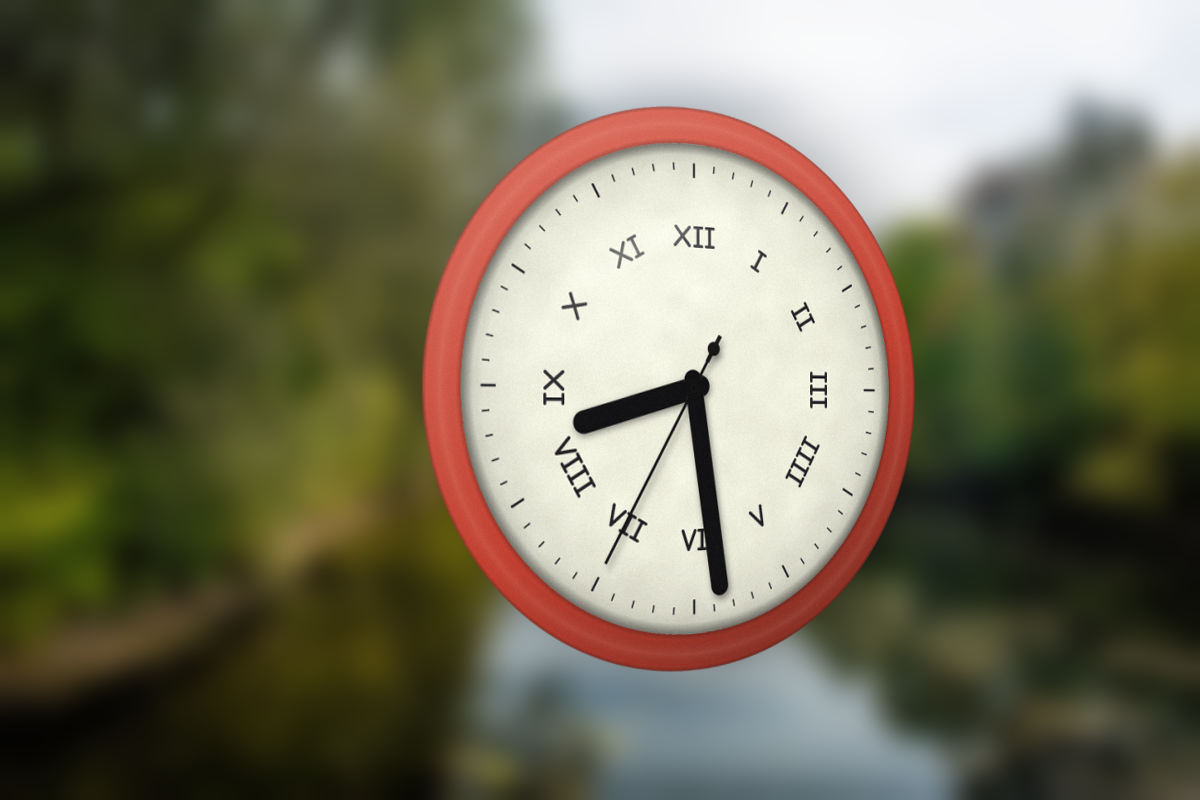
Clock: 8 h 28 min 35 s
